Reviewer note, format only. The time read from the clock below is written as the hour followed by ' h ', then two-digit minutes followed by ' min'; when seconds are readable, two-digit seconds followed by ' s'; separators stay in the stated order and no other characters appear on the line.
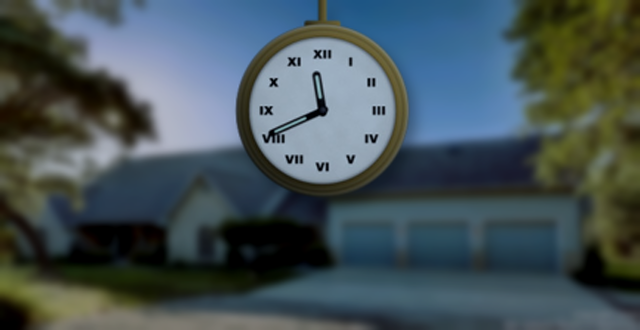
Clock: 11 h 41 min
